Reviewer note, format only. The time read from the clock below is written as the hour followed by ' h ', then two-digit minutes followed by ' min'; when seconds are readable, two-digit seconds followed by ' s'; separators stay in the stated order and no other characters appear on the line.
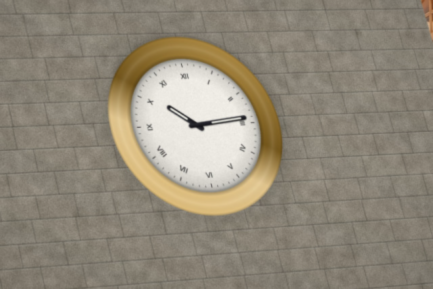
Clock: 10 h 14 min
